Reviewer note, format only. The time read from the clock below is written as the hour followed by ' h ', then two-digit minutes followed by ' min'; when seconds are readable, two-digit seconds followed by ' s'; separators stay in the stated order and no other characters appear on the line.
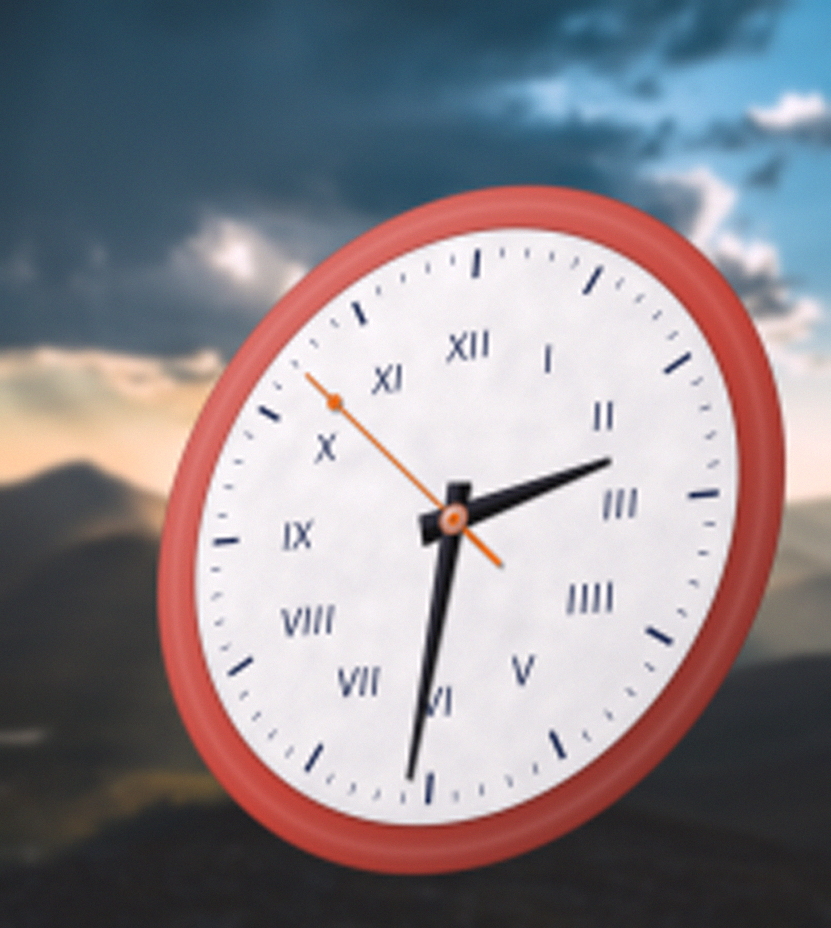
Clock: 2 h 30 min 52 s
